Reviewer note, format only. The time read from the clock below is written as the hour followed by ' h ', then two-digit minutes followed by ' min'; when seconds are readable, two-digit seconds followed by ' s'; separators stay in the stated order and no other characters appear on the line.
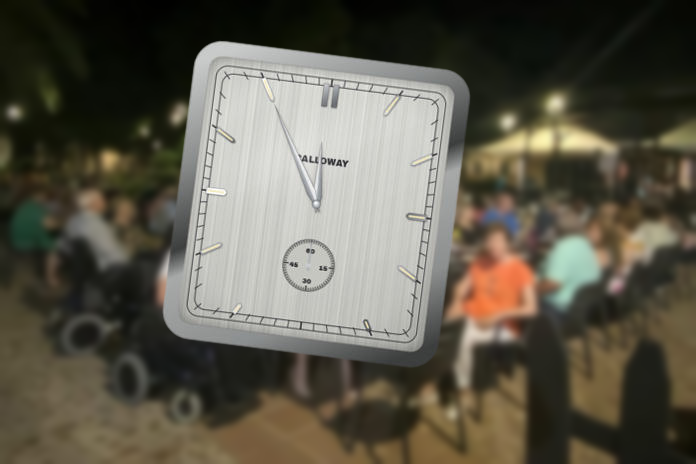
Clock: 11 h 55 min
